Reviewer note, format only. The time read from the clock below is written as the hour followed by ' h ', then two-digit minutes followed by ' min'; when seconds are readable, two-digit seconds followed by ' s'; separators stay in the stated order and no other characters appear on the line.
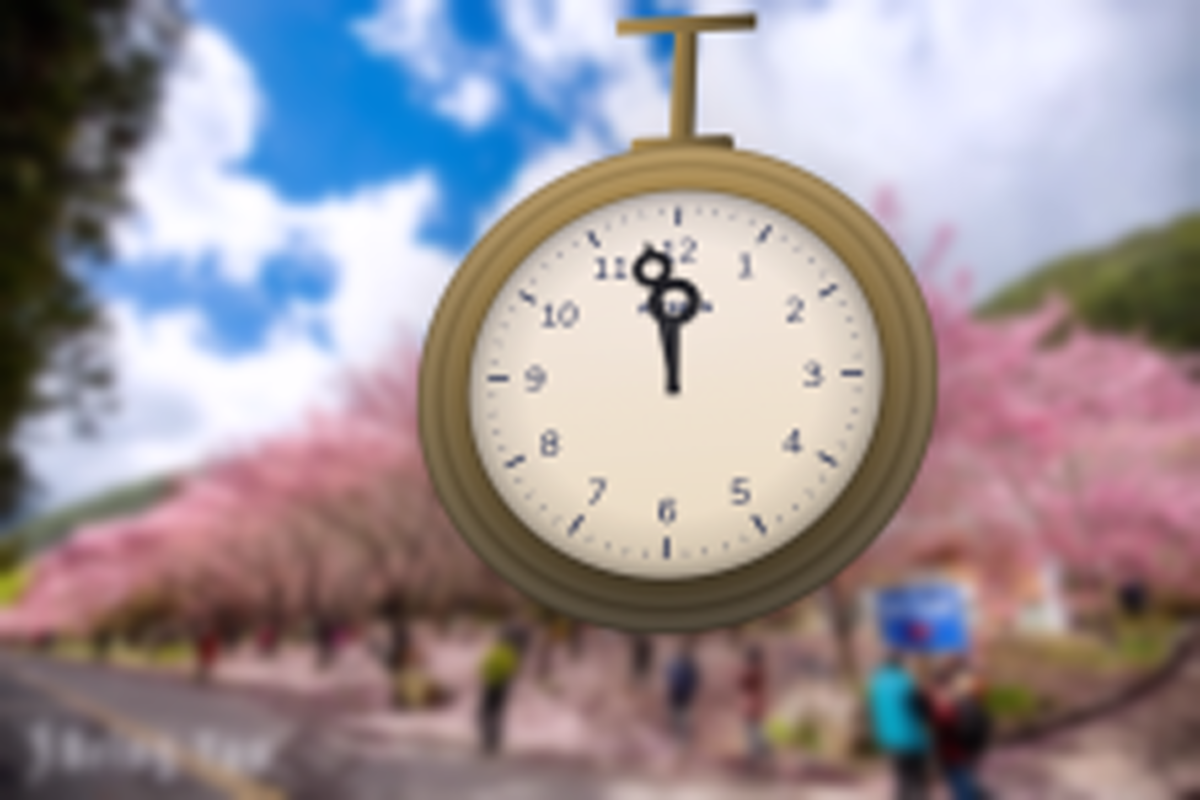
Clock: 11 h 58 min
